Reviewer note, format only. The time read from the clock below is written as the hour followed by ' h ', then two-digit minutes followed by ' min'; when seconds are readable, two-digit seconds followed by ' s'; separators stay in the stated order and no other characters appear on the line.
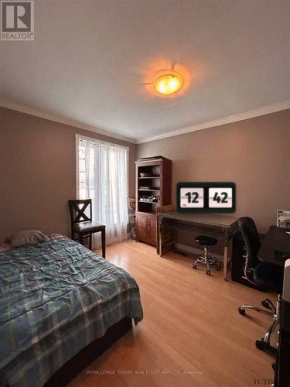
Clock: 12 h 42 min
